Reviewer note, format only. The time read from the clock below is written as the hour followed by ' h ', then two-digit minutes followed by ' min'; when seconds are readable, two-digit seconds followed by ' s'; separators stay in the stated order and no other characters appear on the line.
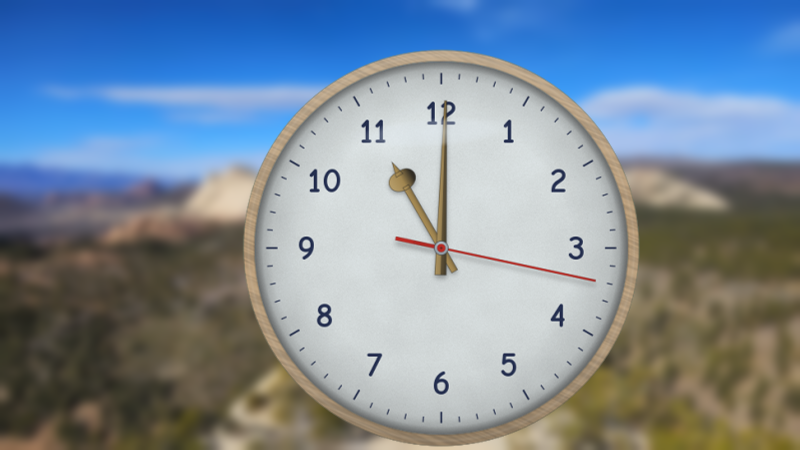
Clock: 11 h 00 min 17 s
